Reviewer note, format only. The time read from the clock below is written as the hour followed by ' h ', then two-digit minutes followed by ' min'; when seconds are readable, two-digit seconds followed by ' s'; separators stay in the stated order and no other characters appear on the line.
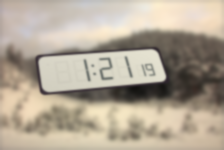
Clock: 1 h 21 min 19 s
